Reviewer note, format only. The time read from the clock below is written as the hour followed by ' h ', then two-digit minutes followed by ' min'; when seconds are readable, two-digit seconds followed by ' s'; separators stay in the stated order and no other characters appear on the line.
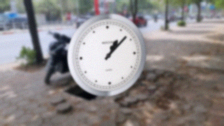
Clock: 1 h 08 min
